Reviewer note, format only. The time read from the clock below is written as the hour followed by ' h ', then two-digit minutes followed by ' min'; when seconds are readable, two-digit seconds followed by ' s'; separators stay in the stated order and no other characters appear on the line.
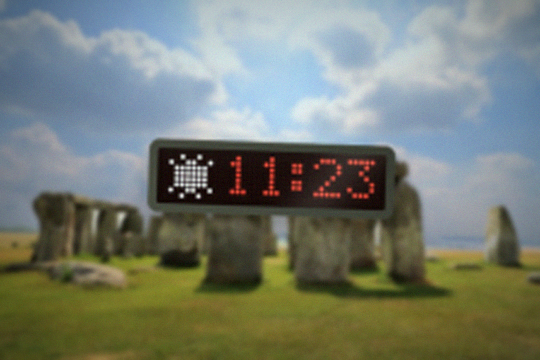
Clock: 11 h 23 min
